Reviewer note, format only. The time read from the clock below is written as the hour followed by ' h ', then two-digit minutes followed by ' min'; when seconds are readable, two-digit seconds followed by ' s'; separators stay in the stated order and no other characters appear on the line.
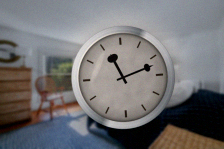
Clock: 11 h 12 min
